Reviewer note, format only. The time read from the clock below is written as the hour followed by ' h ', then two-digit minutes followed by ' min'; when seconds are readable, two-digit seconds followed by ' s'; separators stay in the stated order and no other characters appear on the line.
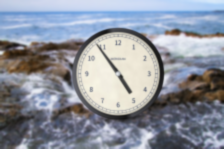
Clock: 4 h 54 min
